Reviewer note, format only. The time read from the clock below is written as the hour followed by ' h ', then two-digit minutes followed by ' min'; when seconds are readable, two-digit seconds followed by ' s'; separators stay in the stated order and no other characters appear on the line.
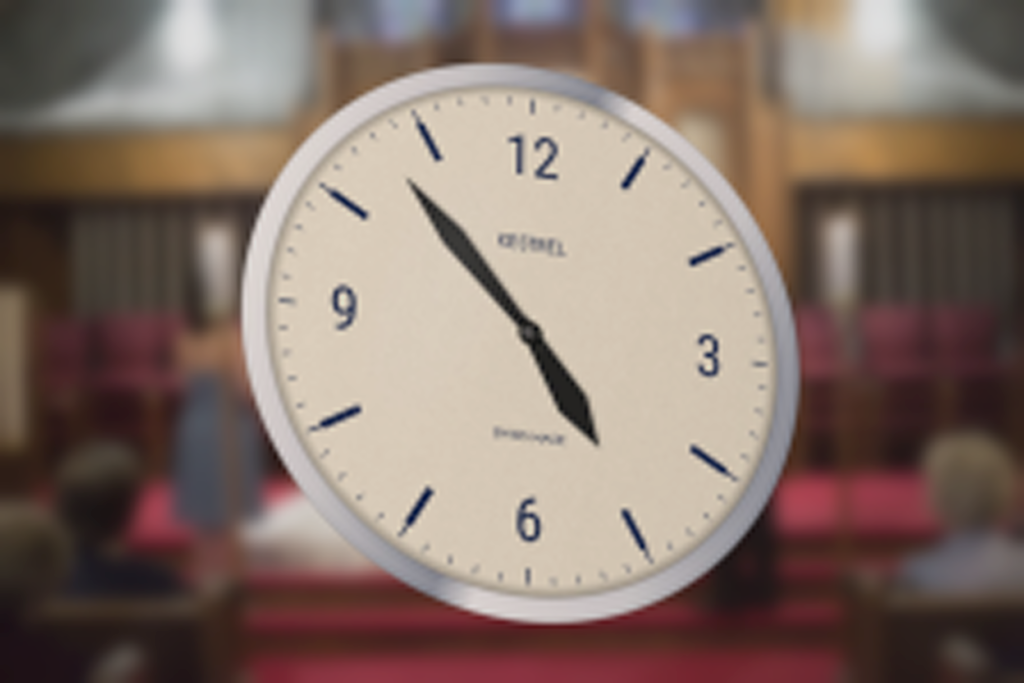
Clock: 4 h 53 min
